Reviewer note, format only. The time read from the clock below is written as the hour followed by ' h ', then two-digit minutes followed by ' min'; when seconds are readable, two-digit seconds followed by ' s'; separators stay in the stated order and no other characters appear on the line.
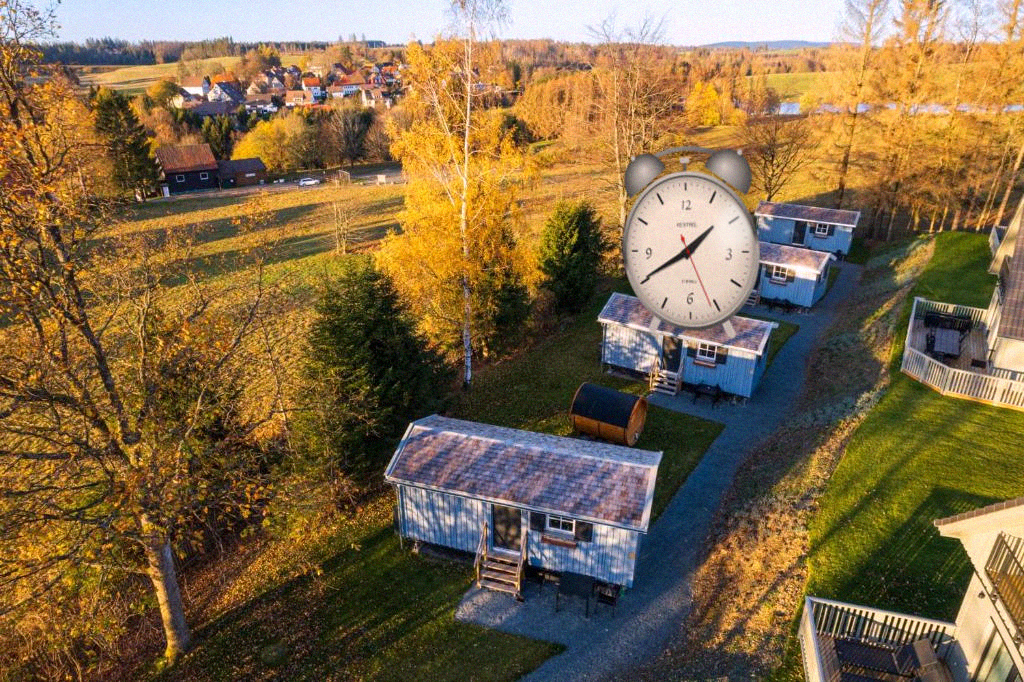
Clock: 1 h 40 min 26 s
